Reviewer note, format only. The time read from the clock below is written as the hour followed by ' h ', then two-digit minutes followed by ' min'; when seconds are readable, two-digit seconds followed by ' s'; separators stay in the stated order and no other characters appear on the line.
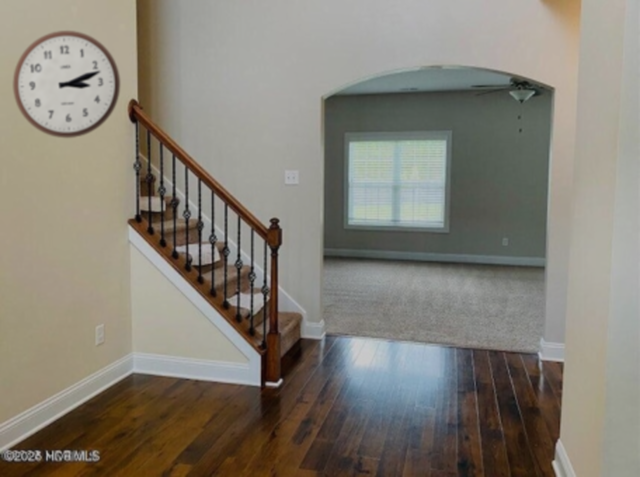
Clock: 3 h 12 min
